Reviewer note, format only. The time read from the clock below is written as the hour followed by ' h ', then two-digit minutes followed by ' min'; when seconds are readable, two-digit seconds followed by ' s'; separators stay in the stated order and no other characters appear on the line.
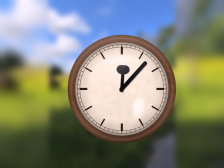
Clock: 12 h 07 min
